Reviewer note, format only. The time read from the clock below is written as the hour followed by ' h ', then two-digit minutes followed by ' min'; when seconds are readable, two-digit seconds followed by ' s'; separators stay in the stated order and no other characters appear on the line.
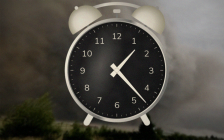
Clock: 1 h 23 min
